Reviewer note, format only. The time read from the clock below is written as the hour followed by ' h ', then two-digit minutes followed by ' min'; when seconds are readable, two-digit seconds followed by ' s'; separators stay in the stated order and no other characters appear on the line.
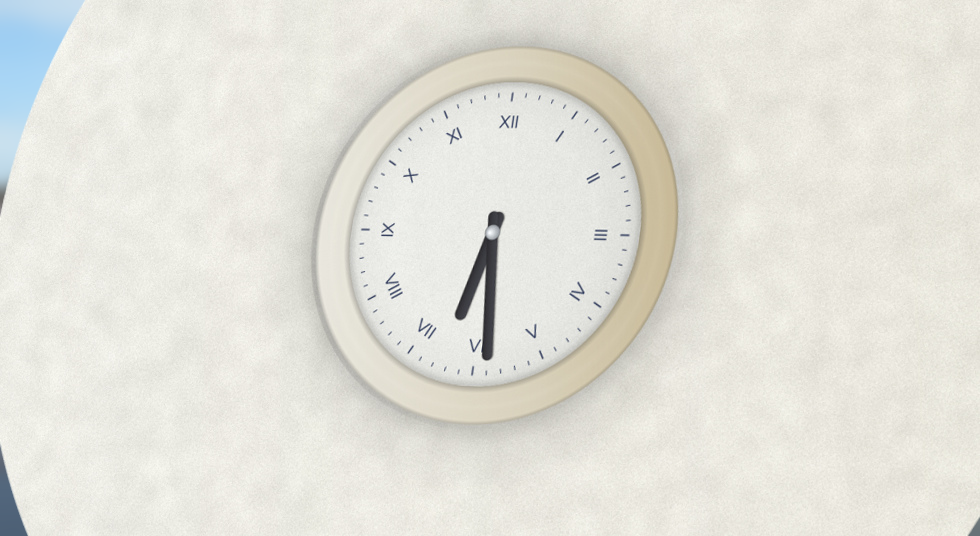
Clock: 6 h 29 min
